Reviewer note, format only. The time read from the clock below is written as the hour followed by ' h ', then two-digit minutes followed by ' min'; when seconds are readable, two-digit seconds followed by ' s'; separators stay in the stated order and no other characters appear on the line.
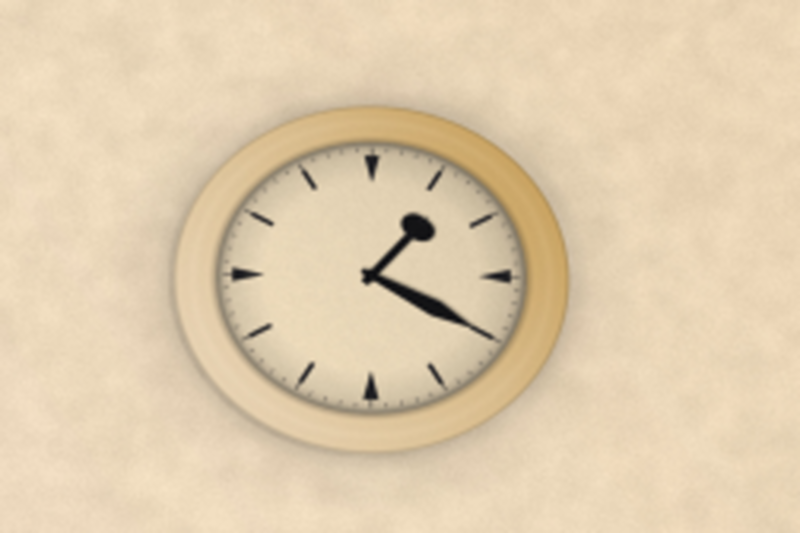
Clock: 1 h 20 min
